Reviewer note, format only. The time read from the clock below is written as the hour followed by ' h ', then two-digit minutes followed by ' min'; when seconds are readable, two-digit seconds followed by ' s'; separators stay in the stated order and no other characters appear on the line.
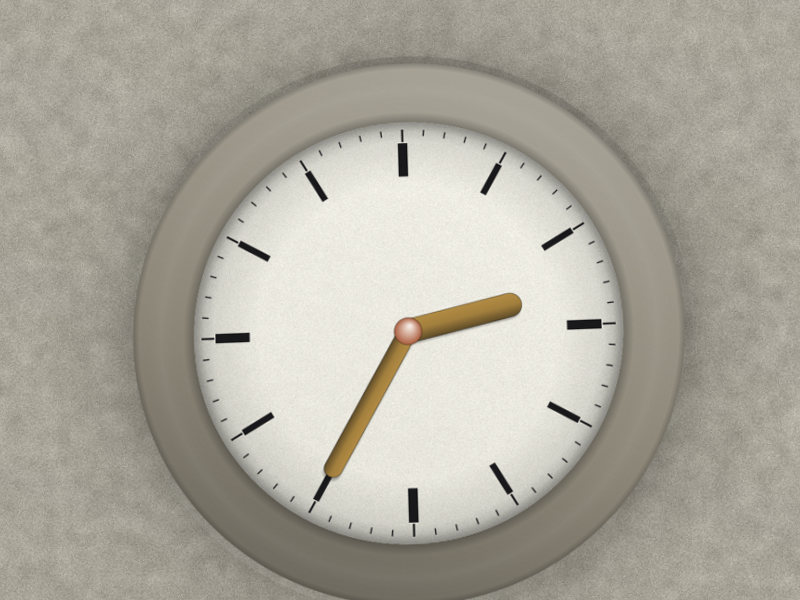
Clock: 2 h 35 min
